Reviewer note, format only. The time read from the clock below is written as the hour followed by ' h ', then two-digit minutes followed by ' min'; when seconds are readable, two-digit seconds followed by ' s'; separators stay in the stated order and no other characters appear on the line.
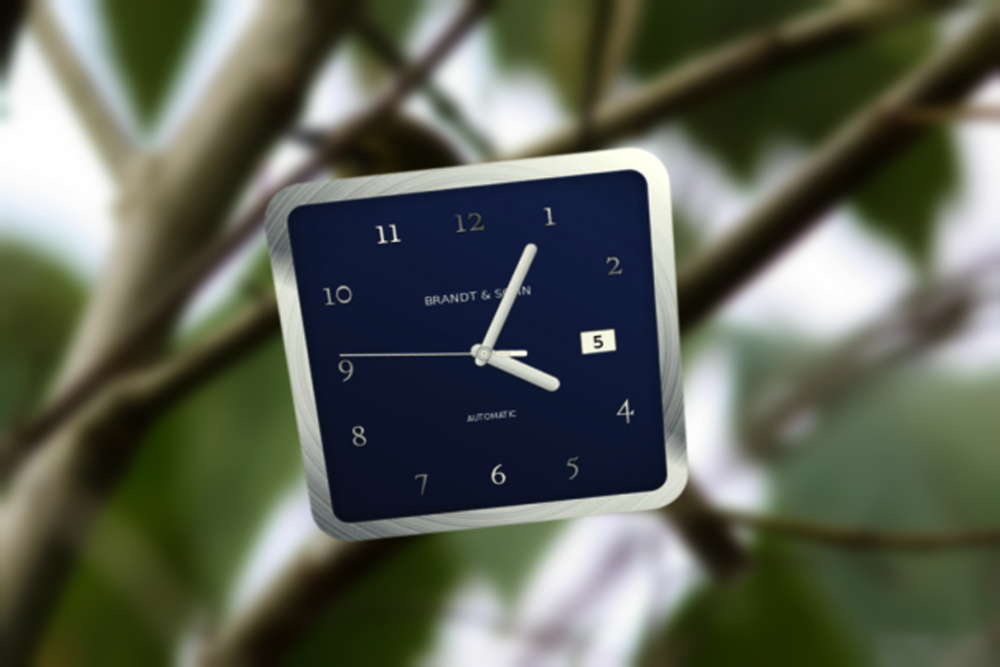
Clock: 4 h 04 min 46 s
